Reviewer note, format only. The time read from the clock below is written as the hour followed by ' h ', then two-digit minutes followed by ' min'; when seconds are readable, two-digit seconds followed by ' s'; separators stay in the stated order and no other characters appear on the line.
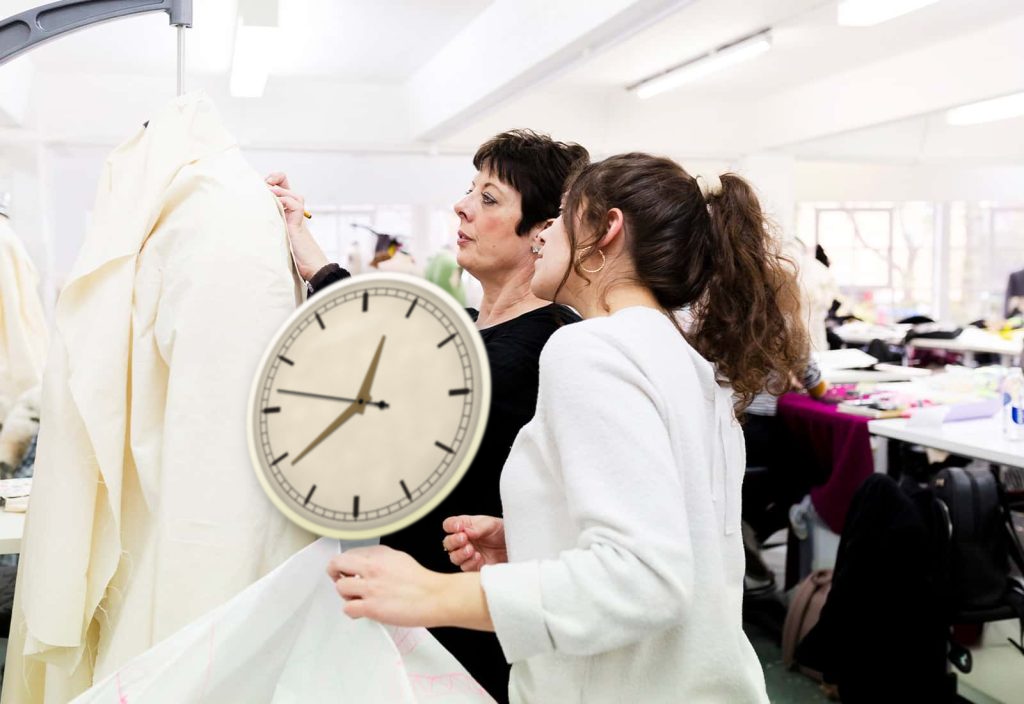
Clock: 12 h 38 min 47 s
